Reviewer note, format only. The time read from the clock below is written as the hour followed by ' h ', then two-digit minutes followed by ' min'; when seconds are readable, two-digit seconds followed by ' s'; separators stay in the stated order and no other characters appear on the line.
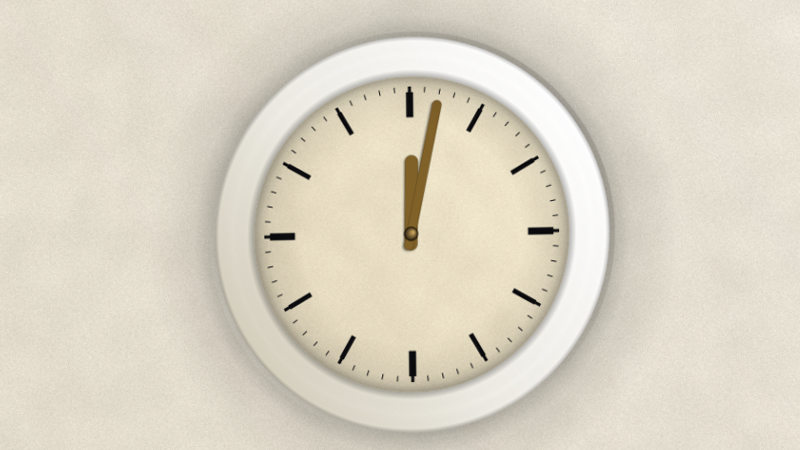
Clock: 12 h 02 min
